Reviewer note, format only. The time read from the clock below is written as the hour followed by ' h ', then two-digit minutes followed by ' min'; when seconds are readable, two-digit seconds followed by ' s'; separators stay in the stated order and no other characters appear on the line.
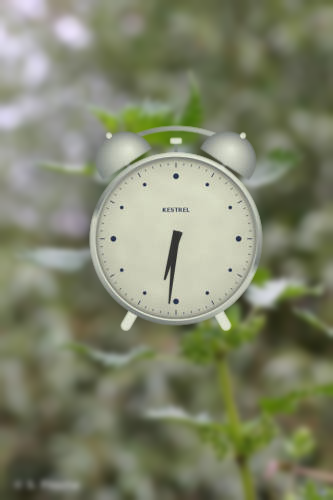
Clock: 6 h 31 min
